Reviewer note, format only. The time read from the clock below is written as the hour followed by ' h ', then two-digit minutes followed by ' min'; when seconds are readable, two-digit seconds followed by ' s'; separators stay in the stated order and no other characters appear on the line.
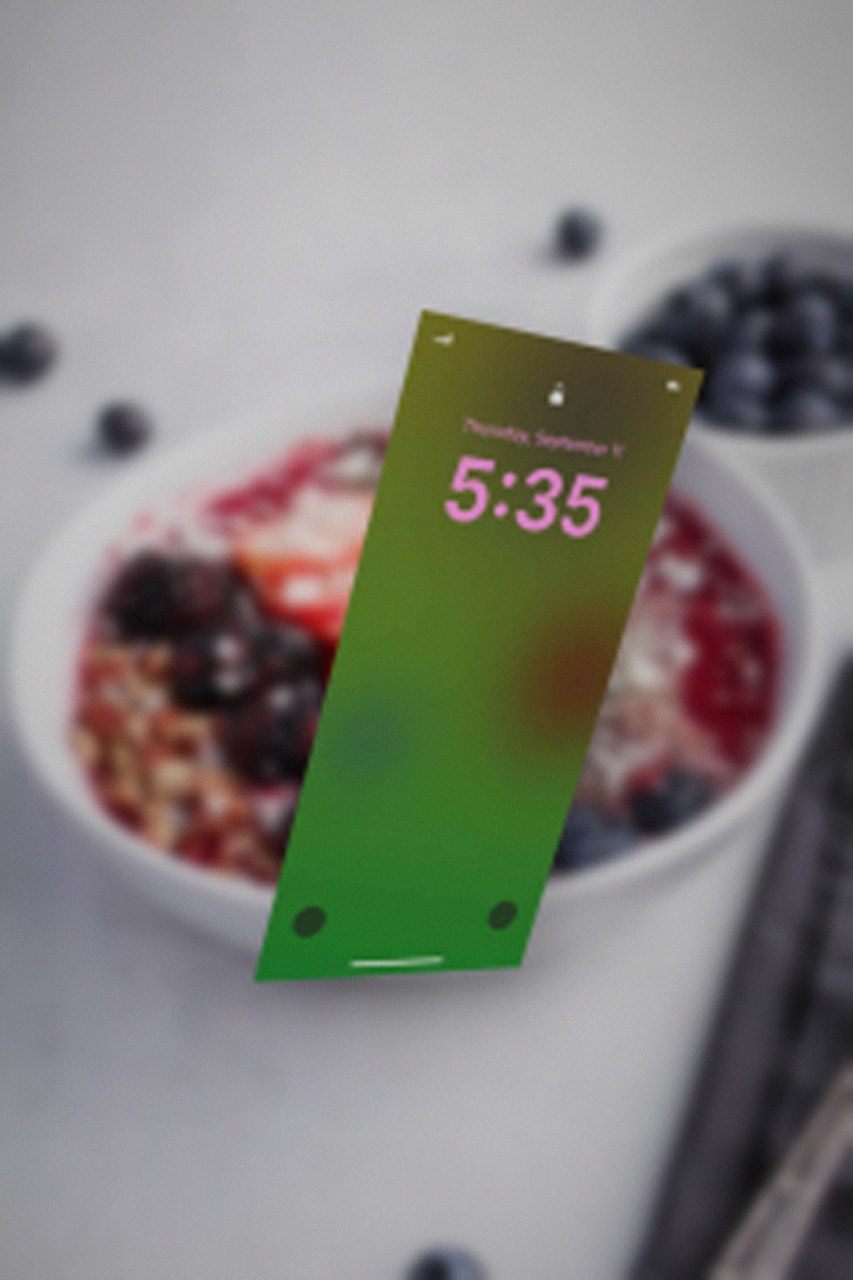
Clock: 5 h 35 min
